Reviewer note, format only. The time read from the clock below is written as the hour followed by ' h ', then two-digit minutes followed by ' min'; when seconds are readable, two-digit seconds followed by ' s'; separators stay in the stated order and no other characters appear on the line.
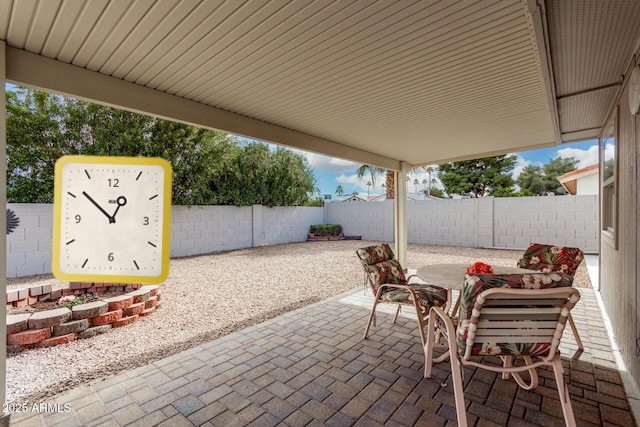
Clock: 12 h 52 min
